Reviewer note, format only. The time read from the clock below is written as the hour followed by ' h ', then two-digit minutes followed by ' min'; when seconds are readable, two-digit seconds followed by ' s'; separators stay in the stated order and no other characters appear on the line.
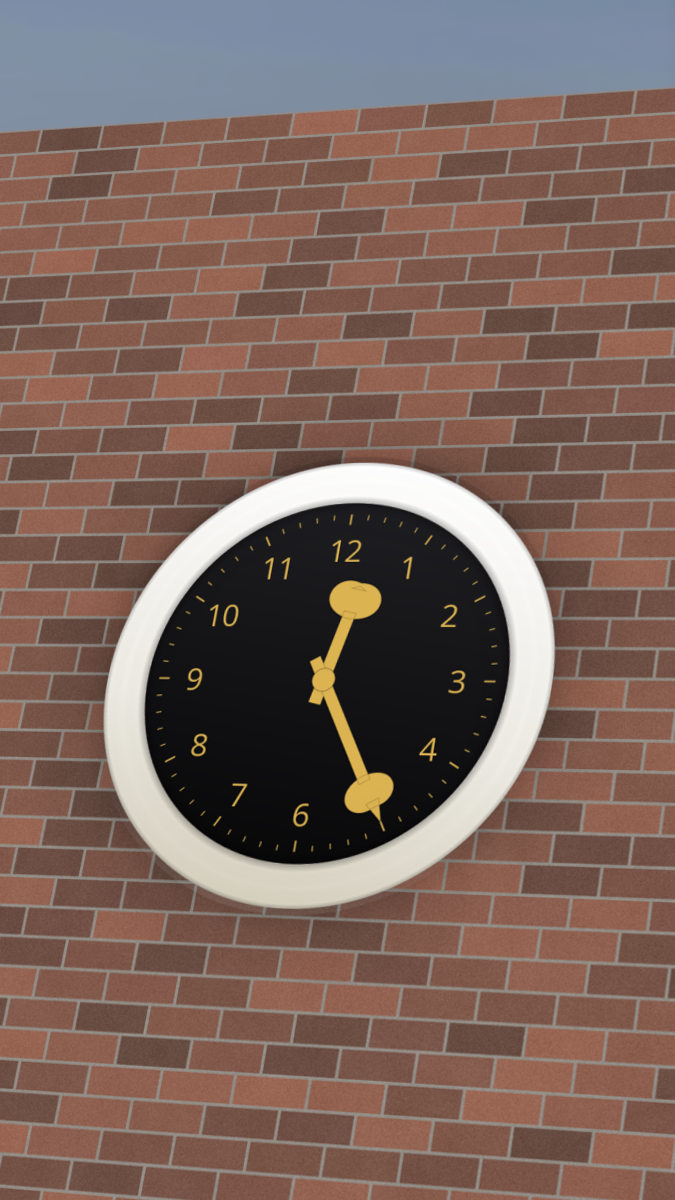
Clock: 12 h 25 min
